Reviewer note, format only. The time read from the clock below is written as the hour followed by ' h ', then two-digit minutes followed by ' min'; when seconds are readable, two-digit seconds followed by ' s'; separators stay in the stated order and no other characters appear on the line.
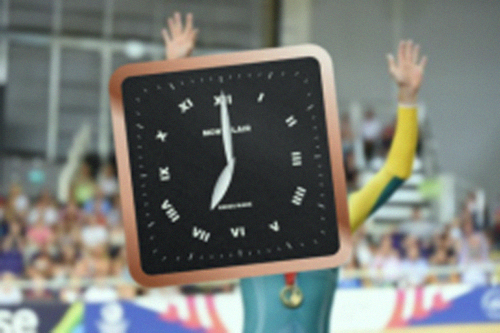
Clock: 7 h 00 min
